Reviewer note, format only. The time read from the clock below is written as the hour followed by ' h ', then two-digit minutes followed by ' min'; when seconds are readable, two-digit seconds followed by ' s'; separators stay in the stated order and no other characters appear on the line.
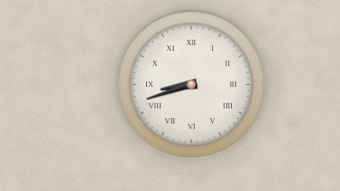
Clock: 8 h 42 min
